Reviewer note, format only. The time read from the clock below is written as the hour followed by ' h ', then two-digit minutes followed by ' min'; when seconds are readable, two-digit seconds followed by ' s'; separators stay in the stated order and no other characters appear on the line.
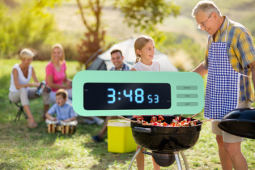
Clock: 3 h 48 min 53 s
